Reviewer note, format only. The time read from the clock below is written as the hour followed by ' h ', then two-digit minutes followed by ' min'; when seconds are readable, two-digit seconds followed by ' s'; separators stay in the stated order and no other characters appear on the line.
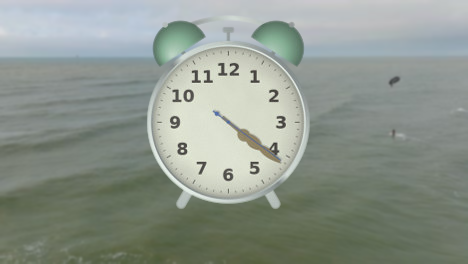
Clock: 4 h 21 min 21 s
